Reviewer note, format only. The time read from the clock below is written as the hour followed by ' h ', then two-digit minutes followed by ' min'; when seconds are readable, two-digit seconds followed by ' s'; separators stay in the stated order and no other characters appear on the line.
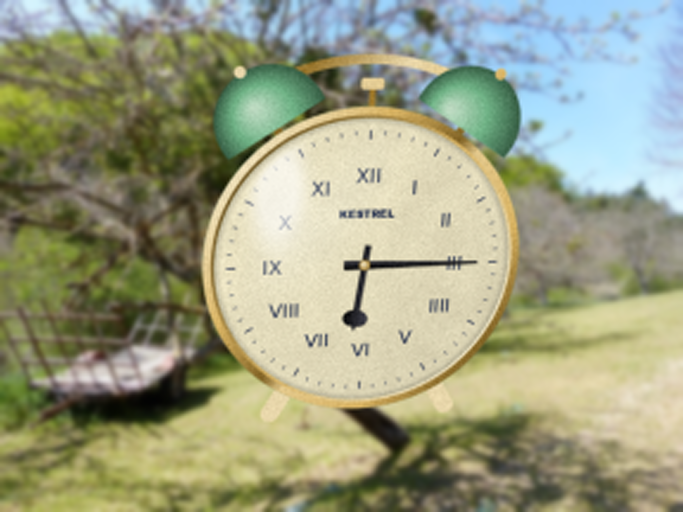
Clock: 6 h 15 min
